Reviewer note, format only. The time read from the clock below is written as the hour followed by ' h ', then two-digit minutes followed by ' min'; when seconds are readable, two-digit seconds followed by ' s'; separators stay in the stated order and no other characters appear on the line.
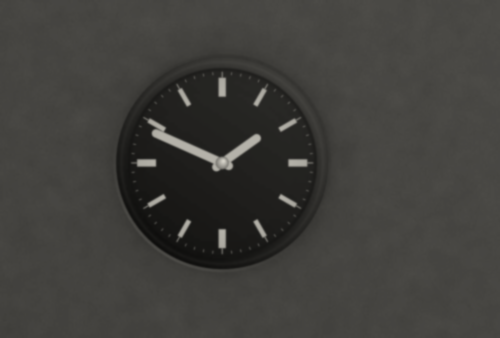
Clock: 1 h 49 min
